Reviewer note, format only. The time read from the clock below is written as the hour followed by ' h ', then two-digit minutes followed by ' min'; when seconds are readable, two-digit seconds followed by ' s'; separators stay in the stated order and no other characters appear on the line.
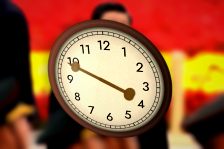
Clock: 3 h 49 min
